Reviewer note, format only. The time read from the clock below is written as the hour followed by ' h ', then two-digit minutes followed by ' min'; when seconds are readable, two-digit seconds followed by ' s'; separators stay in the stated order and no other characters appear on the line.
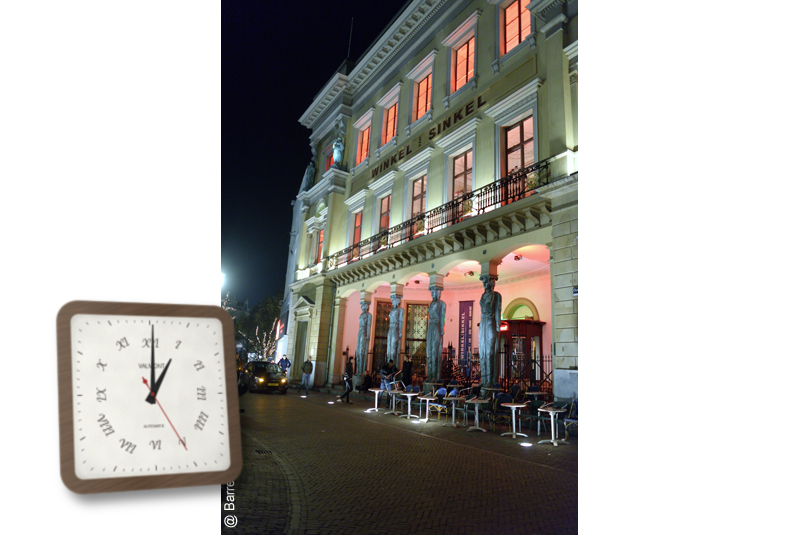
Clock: 1 h 00 min 25 s
